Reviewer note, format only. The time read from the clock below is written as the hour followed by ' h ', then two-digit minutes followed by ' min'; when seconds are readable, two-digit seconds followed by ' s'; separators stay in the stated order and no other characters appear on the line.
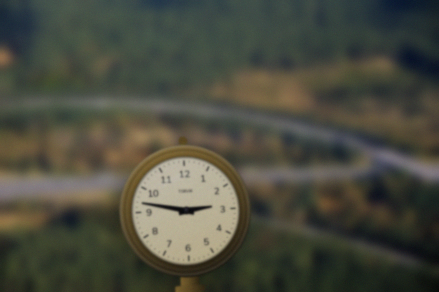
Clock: 2 h 47 min
